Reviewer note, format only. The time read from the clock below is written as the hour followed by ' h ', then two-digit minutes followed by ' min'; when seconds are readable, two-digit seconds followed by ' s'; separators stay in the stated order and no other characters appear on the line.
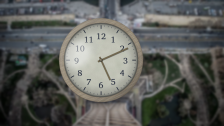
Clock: 5 h 11 min
